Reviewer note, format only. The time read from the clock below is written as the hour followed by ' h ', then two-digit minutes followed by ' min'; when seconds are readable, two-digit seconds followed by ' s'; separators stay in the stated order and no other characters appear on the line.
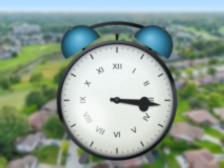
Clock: 3 h 16 min
